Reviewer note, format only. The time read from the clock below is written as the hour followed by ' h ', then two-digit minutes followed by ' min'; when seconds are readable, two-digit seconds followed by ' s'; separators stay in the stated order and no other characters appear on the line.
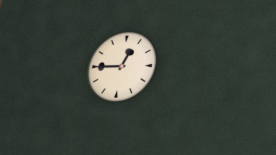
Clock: 12 h 45 min
